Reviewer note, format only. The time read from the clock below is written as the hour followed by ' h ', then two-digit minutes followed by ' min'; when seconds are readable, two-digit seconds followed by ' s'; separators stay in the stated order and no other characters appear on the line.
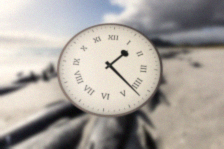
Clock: 1 h 22 min
